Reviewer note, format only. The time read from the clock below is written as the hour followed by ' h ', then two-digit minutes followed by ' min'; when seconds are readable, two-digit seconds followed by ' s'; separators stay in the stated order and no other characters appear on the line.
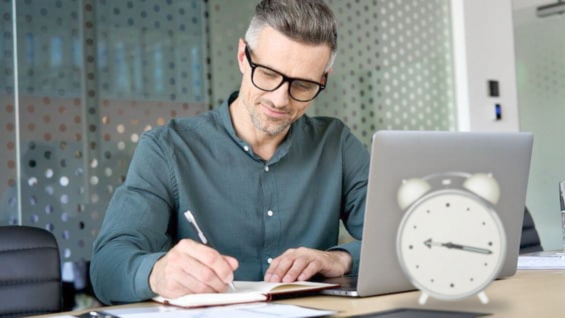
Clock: 9 h 17 min
